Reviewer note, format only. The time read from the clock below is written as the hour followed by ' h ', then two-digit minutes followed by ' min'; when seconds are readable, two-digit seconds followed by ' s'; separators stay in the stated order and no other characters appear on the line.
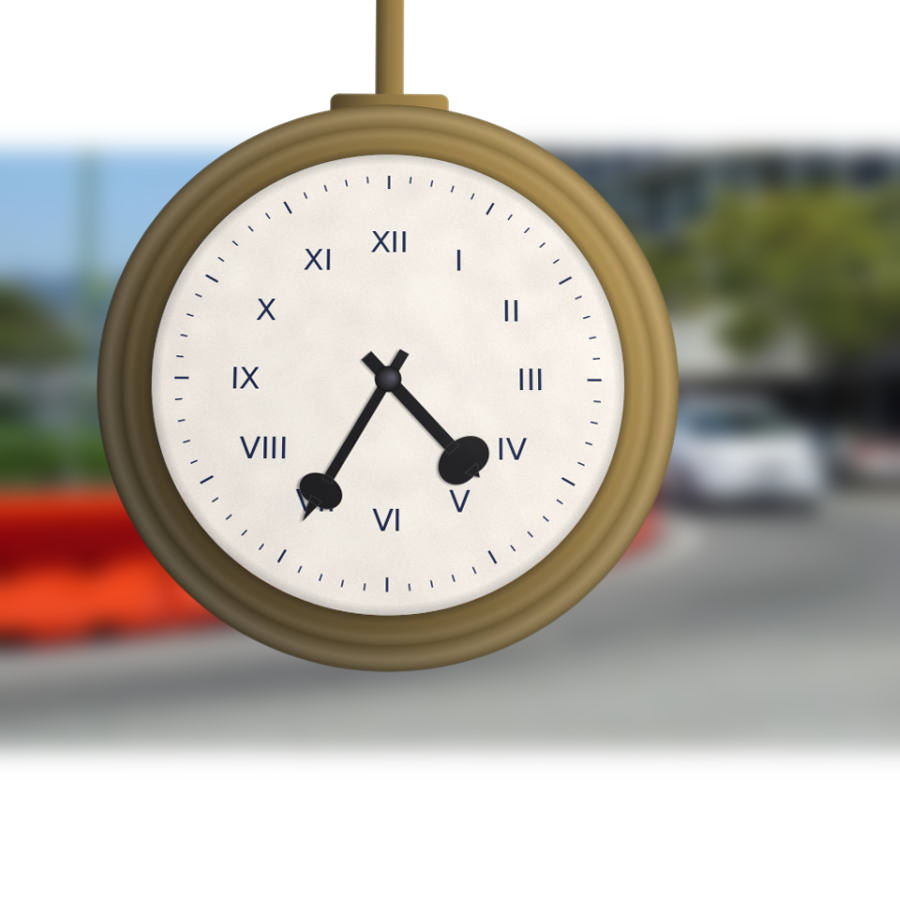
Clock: 4 h 35 min
